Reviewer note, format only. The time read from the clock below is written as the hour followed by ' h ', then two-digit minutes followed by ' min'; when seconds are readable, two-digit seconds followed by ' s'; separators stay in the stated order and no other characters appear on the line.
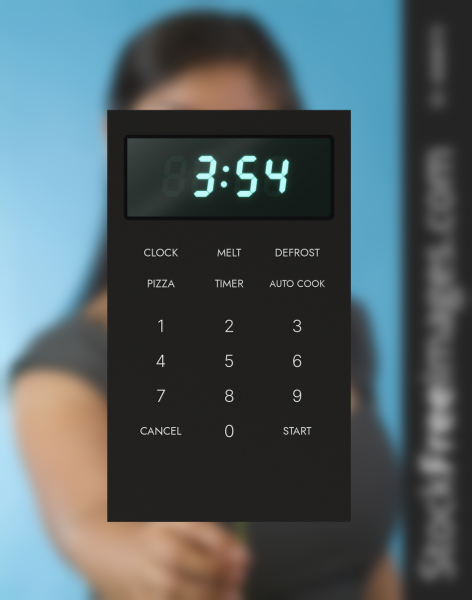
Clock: 3 h 54 min
